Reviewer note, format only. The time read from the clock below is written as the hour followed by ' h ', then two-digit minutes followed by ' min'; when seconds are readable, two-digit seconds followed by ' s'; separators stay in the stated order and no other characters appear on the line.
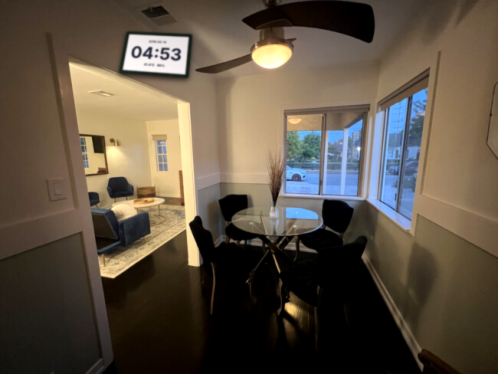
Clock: 4 h 53 min
